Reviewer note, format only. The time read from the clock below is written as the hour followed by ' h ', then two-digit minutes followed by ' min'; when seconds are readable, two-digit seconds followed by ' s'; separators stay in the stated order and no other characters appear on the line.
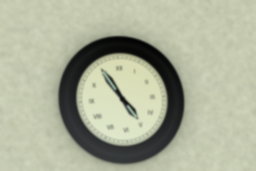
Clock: 4 h 55 min
